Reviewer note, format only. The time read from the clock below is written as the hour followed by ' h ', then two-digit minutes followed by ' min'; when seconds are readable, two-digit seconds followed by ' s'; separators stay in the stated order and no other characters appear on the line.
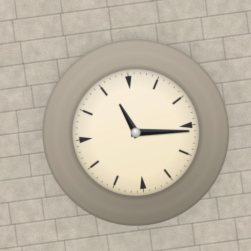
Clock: 11 h 16 min
